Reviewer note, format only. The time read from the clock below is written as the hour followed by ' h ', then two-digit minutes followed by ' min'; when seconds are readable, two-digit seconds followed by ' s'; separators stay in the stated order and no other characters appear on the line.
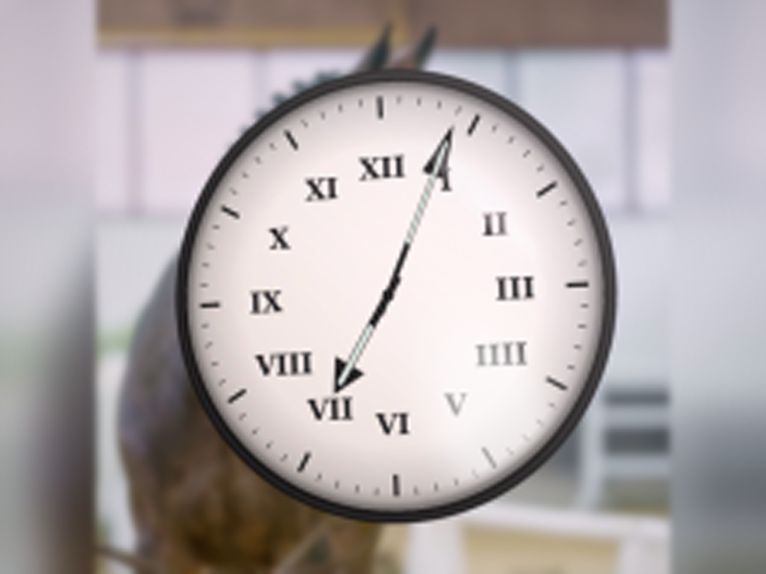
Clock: 7 h 04 min
